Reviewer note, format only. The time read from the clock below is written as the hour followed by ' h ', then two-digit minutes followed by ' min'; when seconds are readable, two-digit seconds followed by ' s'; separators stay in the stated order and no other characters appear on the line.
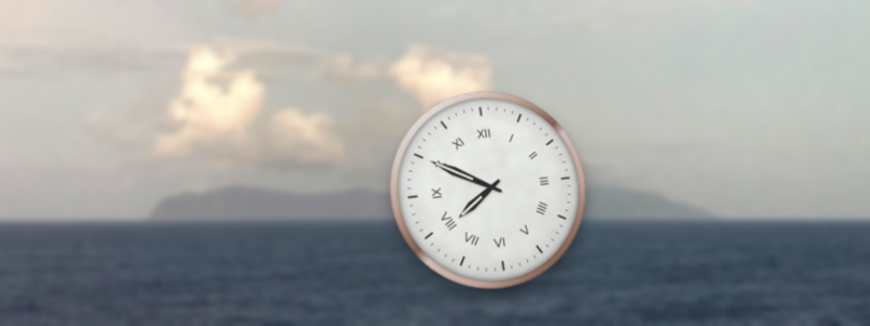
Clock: 7 h 50 min
